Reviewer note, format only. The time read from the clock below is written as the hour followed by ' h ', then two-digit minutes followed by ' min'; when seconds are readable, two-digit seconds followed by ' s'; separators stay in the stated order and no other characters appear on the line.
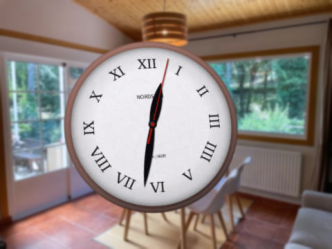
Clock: 12 h 32 min 03 s
